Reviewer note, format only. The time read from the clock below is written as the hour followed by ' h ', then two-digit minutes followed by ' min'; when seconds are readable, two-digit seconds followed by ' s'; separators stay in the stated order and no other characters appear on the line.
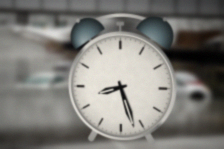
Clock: 8 h 27 min
